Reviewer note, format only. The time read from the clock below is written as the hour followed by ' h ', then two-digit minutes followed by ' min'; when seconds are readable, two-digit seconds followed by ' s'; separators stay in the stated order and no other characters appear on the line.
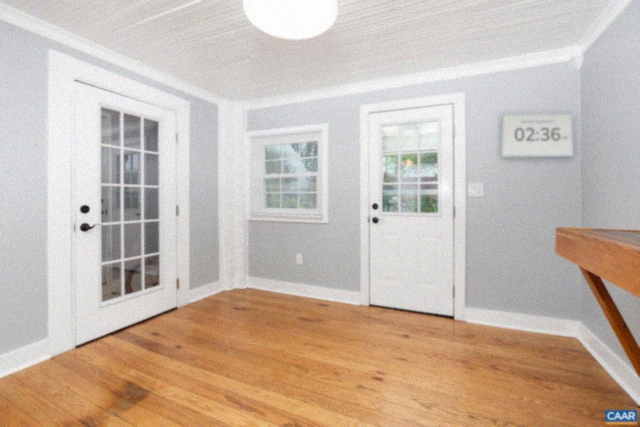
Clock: 2 h 36 min
